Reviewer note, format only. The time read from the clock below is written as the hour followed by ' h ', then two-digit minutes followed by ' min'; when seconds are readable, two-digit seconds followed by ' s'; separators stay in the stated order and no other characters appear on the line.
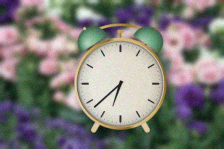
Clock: 6 h 38 min
